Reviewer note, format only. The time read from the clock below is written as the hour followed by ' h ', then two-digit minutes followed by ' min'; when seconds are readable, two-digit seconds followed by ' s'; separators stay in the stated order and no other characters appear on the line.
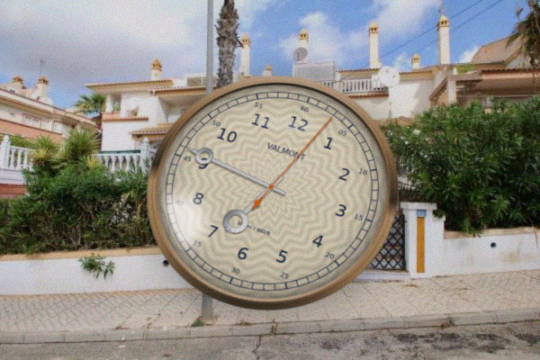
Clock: 6 h 46 min 03 s
